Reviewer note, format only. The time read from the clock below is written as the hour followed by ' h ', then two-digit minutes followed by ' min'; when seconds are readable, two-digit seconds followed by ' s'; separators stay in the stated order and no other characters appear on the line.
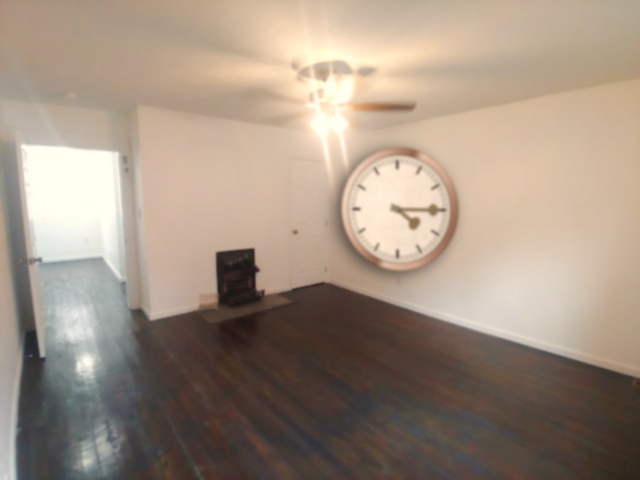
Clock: 4 h 15 min
